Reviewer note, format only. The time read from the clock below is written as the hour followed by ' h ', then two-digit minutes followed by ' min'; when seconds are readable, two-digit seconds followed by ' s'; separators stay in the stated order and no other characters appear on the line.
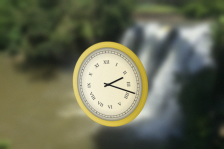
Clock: 2 h 18 min
